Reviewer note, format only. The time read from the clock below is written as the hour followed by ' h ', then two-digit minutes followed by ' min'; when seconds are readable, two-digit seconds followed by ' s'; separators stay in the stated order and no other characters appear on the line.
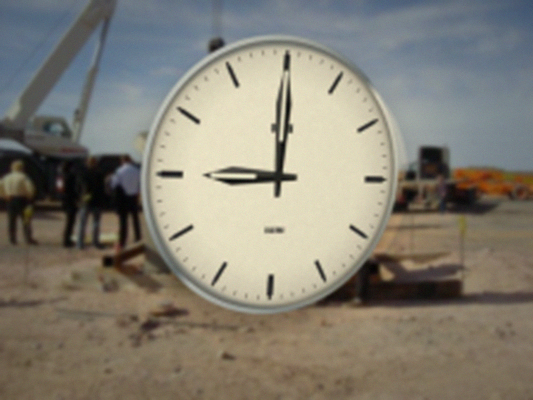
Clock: 9 h 00 min
